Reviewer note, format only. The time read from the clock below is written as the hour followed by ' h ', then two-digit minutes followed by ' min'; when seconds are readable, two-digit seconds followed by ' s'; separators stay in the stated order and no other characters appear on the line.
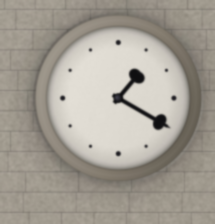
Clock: 1 h 20 min
